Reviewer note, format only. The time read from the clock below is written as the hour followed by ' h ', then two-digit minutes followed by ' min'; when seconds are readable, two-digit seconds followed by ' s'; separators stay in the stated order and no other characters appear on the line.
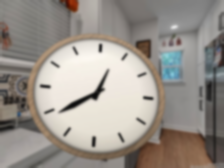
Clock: 12 h 39 min
